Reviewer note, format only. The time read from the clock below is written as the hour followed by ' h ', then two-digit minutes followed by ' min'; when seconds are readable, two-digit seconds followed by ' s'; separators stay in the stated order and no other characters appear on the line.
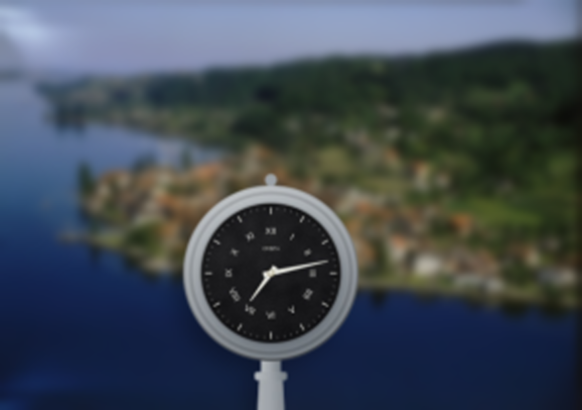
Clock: 7 h 13 min
